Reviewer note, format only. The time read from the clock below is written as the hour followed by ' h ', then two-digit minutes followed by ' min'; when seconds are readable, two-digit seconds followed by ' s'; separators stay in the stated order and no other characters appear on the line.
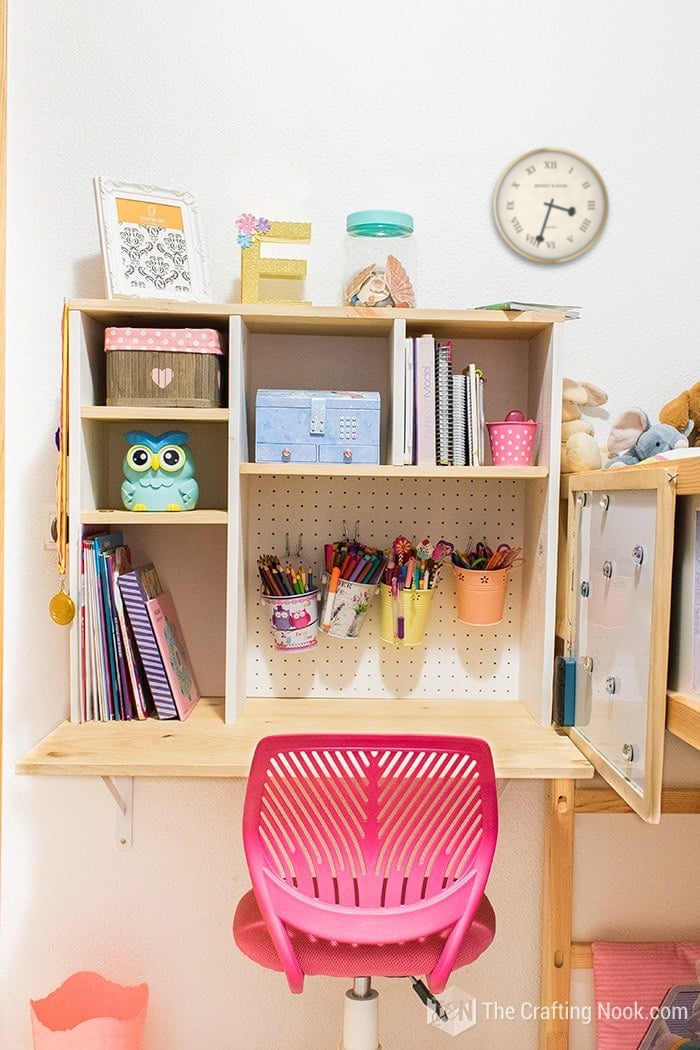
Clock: 3 h 33 min
